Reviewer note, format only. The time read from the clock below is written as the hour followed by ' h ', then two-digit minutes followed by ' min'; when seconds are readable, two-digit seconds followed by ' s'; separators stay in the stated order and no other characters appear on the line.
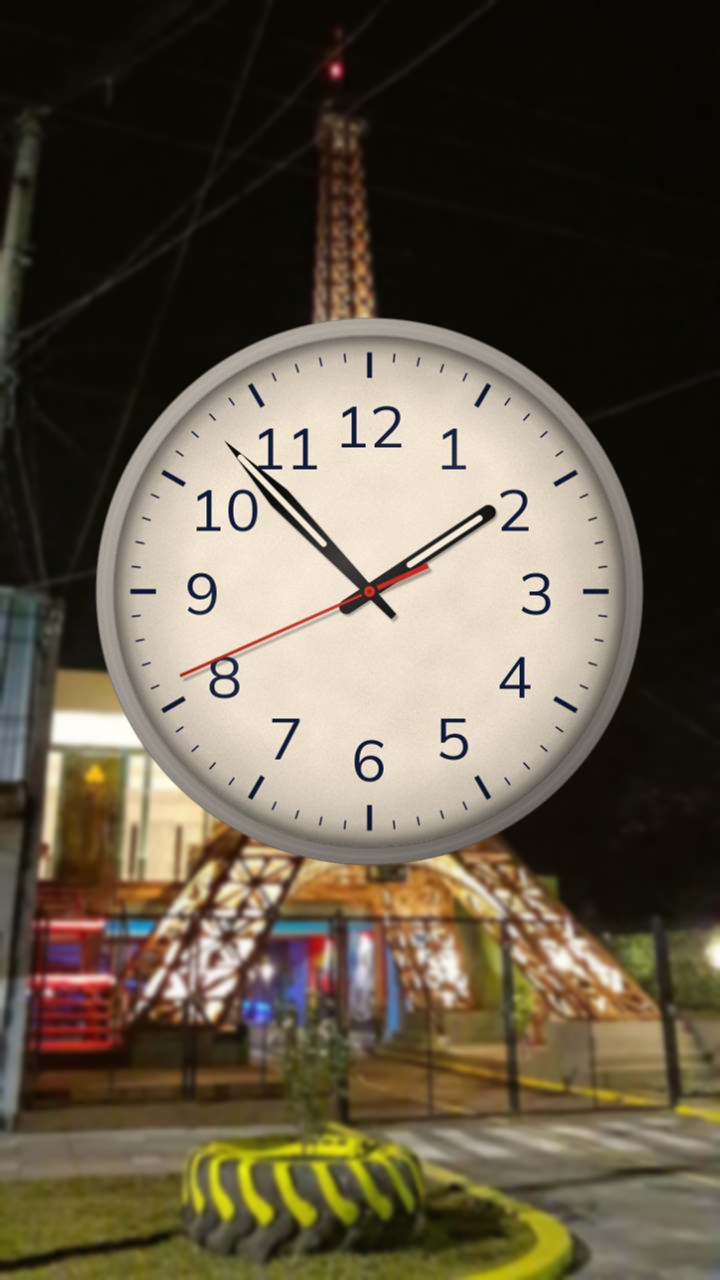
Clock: 1 h 52 min 41 s
